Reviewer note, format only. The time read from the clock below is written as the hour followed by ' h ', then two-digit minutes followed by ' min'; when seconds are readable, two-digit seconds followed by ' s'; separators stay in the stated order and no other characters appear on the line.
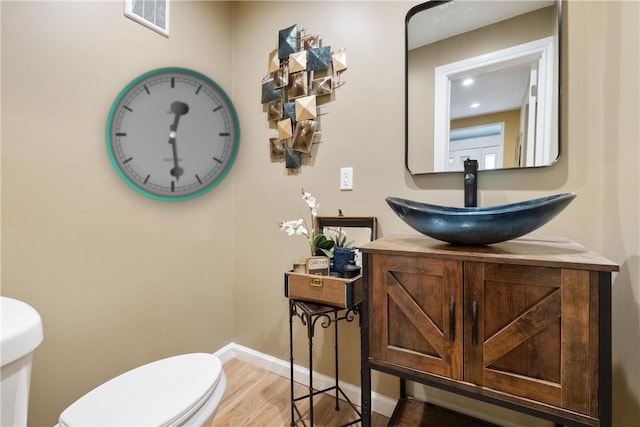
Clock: 12 h 29 min
